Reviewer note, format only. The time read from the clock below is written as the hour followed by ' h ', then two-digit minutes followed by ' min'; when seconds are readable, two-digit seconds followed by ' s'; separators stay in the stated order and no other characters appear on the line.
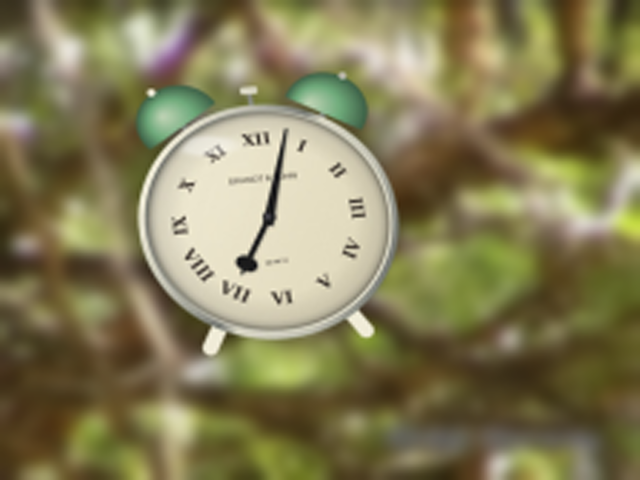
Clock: 7 h 03 min
